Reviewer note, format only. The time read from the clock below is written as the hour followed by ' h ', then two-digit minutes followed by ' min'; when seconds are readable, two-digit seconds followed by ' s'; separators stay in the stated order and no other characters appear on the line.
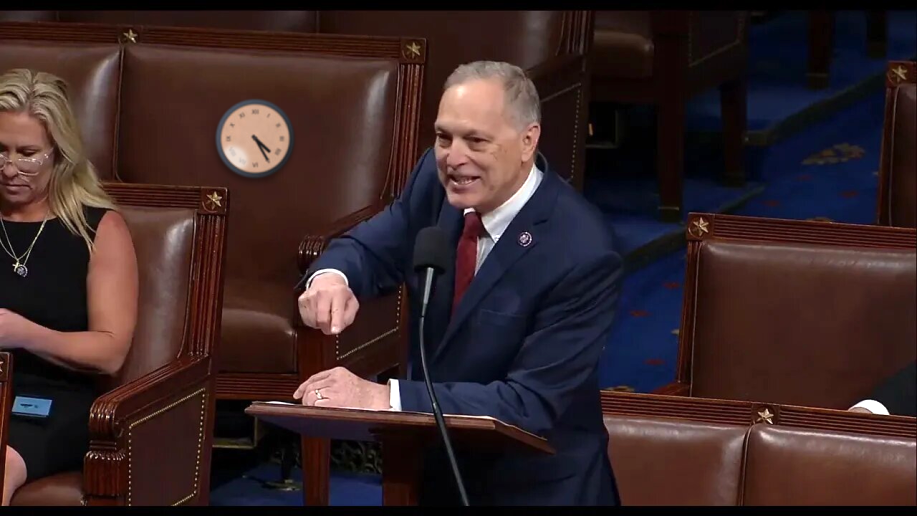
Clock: 4 h 25 min
